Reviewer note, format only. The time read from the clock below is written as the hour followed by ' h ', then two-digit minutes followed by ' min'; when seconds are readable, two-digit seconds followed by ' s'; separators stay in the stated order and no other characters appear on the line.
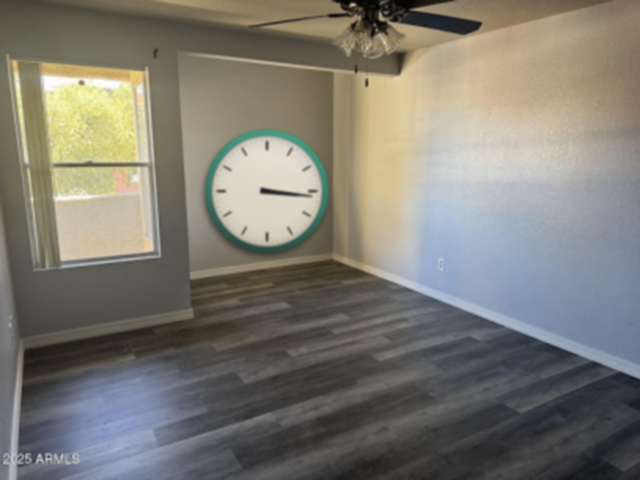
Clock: 3 h 16 min
